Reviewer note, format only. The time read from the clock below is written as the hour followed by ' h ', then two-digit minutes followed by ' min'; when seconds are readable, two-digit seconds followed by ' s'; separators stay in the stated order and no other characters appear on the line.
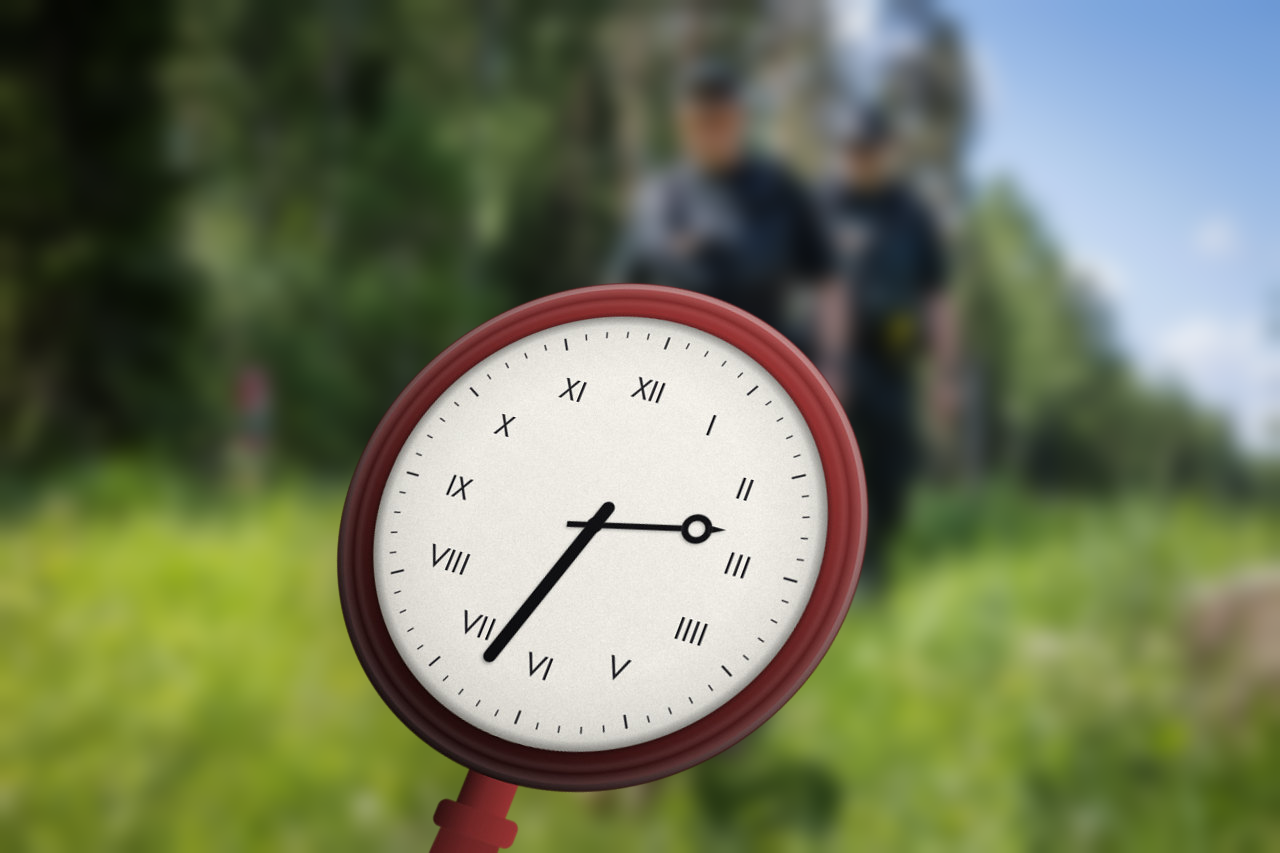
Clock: 2 h 33 min
